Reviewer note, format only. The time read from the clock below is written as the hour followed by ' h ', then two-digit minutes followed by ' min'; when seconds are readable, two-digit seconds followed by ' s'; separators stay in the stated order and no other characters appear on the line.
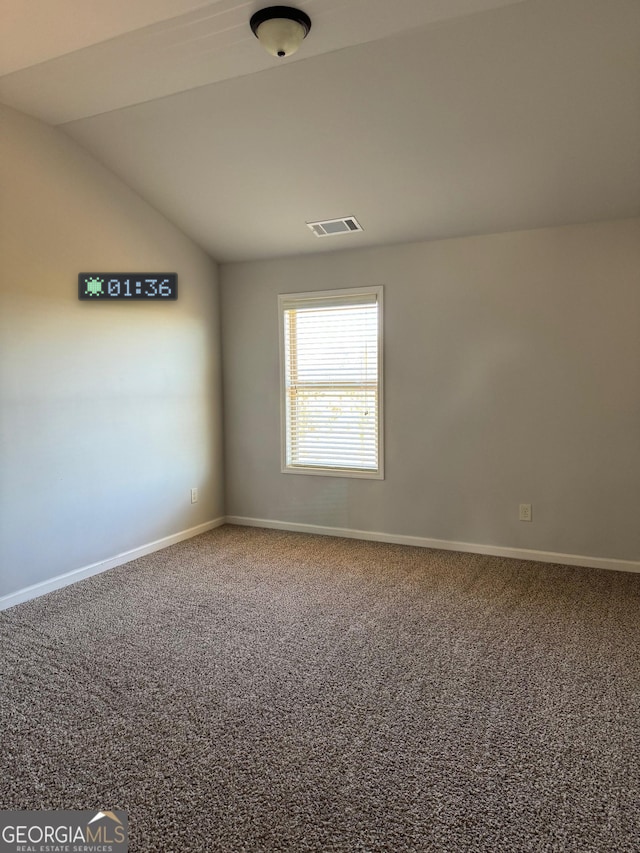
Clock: 1 h 36 min
